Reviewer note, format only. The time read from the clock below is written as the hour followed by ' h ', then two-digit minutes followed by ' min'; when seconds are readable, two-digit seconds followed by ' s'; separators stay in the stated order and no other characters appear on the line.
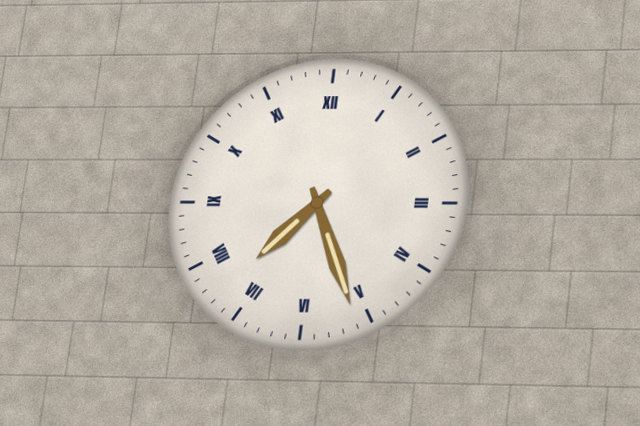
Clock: 7 h 26 min
